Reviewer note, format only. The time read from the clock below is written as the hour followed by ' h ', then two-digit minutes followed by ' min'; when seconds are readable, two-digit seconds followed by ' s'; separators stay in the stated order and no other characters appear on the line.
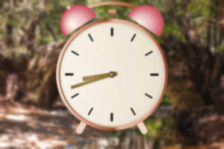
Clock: 8 h 42 min
